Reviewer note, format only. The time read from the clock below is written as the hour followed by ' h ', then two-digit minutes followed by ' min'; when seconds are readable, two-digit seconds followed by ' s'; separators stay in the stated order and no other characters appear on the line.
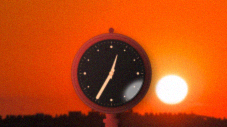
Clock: 12 h 35 min
